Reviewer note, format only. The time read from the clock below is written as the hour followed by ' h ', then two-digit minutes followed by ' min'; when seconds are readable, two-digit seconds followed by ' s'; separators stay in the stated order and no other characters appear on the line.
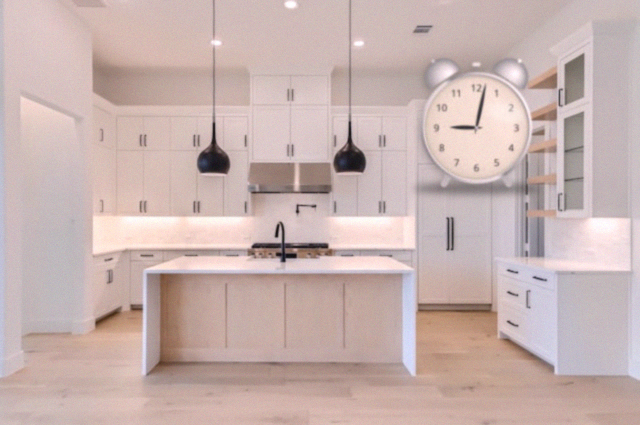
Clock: 9 h 02 min
